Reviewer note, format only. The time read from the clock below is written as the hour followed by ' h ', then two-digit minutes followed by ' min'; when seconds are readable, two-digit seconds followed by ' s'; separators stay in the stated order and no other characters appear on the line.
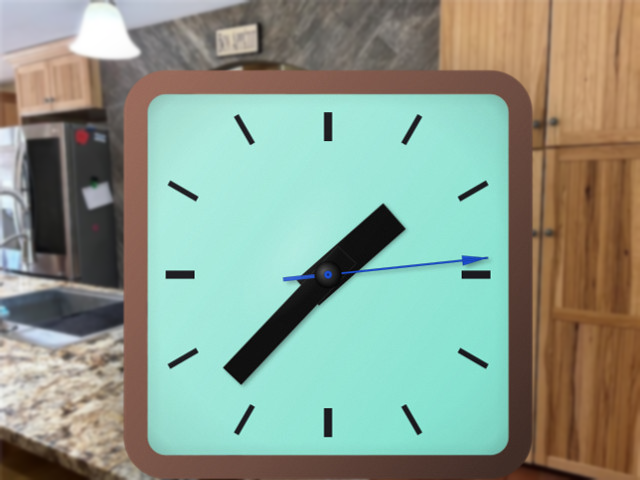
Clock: 1 h 37 min 14 s
